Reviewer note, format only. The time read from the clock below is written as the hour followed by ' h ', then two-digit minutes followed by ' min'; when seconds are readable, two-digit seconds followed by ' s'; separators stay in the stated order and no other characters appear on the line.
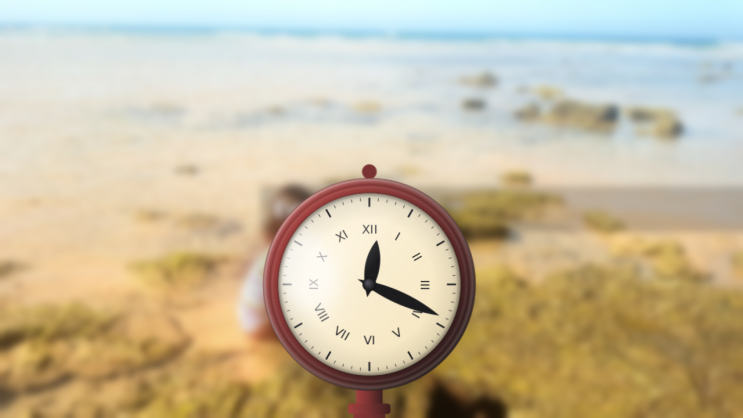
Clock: 12 h 19 min
